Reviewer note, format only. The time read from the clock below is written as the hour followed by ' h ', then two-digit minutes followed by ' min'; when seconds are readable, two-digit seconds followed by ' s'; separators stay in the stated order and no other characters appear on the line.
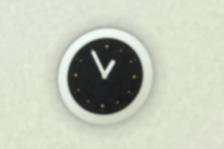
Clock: 12 h 55 min
